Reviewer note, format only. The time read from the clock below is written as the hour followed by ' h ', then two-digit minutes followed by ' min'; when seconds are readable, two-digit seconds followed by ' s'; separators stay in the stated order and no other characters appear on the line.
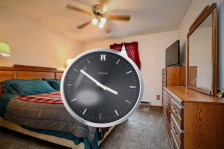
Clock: 3 h 51 min
